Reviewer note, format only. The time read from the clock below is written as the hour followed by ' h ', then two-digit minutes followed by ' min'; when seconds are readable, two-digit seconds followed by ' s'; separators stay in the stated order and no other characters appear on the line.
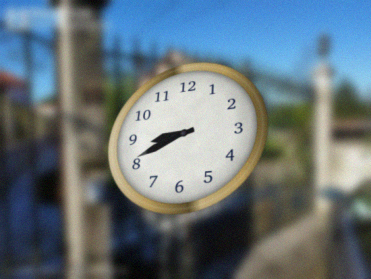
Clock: 8 h 41 min
